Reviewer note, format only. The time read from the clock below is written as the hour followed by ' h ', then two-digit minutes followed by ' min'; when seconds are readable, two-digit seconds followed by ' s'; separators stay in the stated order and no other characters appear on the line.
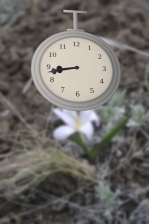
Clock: 8 h 43 min
